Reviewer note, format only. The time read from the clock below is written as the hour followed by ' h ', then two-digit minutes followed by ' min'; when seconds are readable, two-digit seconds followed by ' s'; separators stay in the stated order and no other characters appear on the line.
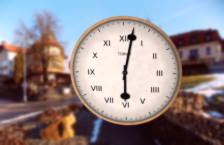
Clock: 6 h 02 min
